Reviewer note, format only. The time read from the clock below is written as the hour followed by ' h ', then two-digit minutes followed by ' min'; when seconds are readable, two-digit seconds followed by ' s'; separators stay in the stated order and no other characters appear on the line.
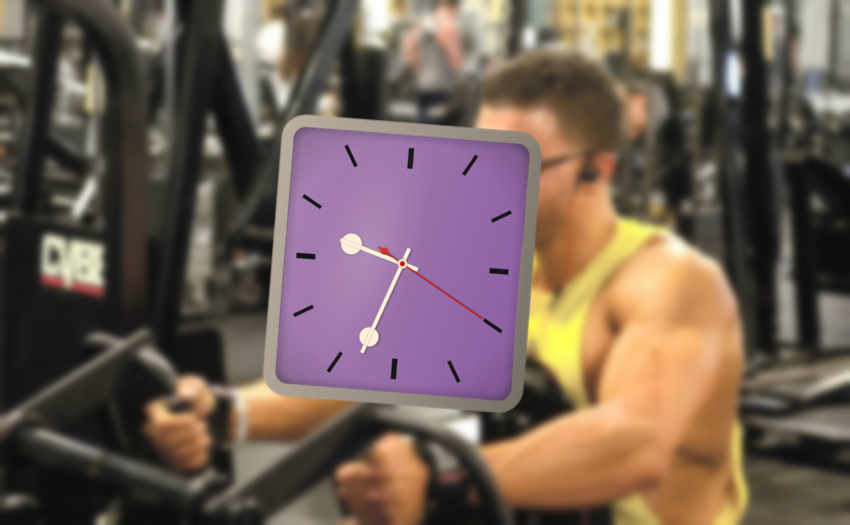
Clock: 9 h 33 min 20 s
